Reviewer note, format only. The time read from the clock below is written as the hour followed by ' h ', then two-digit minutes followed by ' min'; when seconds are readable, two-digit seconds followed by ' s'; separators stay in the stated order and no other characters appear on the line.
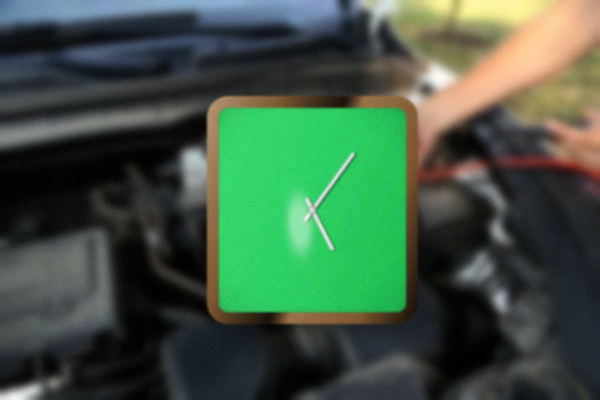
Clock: 5 h 06 min
